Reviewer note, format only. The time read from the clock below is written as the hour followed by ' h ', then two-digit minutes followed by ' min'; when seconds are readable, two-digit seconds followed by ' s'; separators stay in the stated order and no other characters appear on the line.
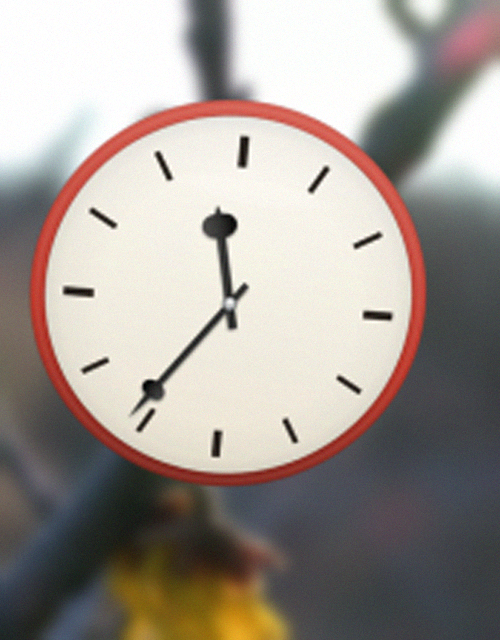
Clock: 11 h 36 min
